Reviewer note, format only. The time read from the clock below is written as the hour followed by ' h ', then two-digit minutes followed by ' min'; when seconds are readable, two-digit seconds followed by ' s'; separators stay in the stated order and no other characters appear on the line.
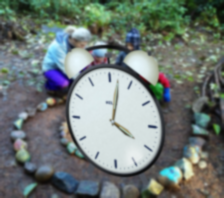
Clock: 4 h 02 min
